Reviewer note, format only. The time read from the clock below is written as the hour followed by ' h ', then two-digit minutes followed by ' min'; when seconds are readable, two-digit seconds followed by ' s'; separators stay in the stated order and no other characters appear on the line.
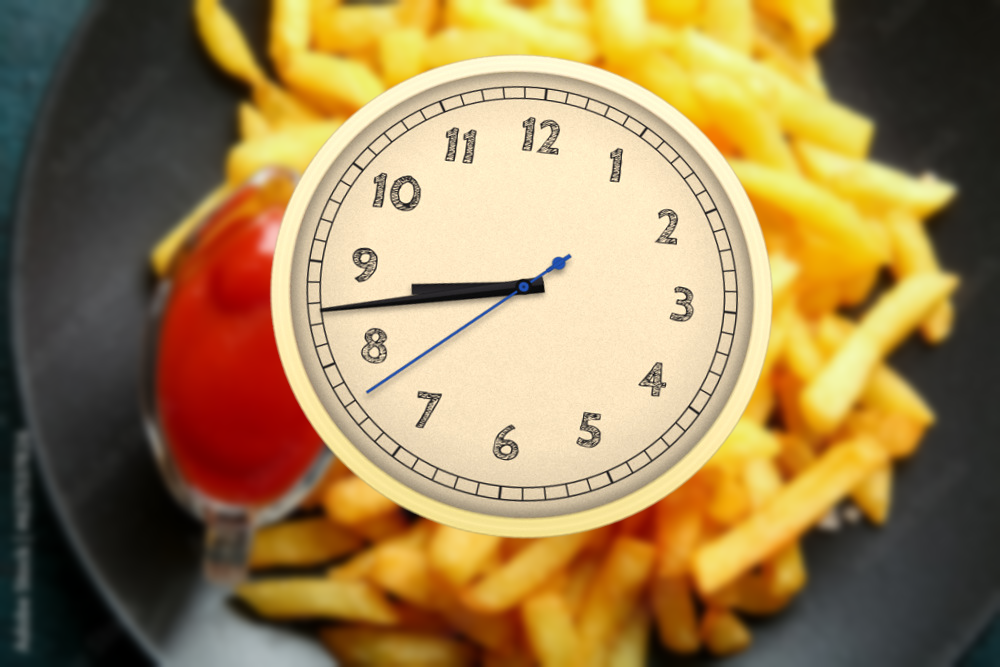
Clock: 8 h 42 min 38 s
